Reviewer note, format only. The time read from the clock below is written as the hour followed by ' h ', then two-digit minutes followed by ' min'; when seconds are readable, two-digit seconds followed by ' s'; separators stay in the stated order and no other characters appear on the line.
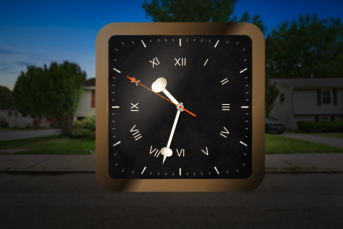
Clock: 10 h 32 min 50 s
